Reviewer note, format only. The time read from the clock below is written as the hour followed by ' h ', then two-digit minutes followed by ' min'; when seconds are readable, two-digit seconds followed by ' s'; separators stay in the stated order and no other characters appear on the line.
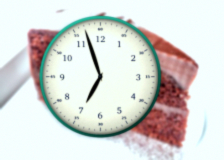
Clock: 6 h 57 min
